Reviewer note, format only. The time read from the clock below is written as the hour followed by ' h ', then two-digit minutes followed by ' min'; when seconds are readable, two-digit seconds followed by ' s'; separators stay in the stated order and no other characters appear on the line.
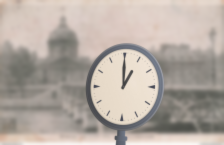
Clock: 1 h 00 min
